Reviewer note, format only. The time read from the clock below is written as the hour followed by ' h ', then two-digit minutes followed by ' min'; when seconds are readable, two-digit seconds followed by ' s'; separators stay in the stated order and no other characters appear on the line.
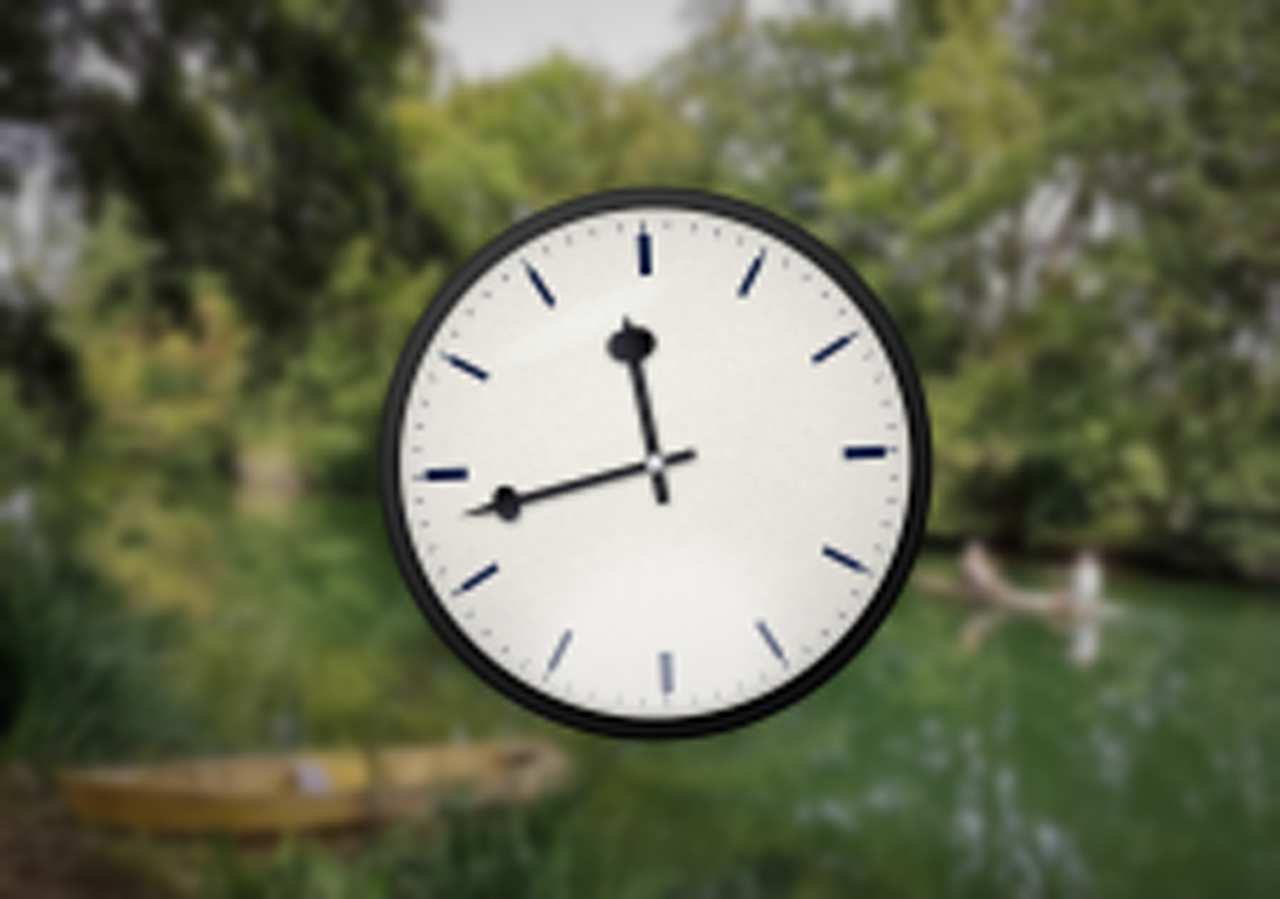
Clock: 11 h 43 min
